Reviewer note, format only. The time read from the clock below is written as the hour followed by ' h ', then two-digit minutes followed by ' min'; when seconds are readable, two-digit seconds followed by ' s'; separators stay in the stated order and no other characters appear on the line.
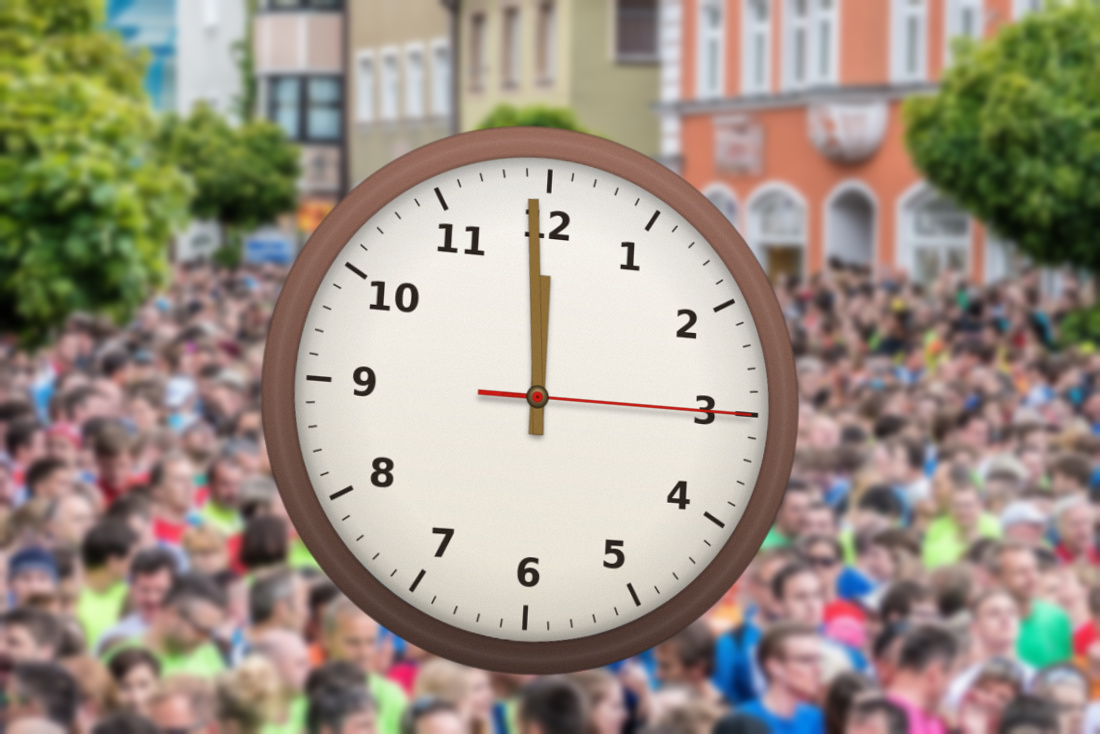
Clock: 11 h 59 min 15 s
